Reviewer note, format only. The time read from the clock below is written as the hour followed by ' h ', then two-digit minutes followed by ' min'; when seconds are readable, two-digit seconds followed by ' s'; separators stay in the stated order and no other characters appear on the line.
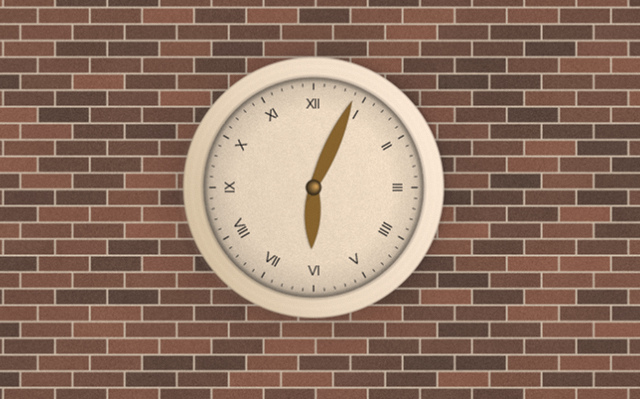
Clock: 6 h 04 min
